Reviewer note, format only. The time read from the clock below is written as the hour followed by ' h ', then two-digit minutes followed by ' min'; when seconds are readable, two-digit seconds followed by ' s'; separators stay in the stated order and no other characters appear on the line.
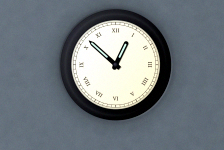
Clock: 12 h 52 min
